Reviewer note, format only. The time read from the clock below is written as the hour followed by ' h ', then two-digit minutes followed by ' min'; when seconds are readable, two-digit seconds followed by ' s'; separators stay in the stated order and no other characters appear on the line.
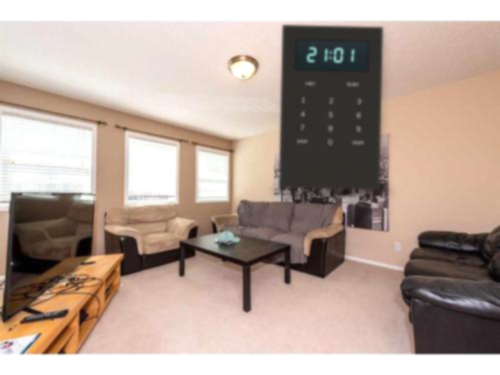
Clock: 21 h 01 min
